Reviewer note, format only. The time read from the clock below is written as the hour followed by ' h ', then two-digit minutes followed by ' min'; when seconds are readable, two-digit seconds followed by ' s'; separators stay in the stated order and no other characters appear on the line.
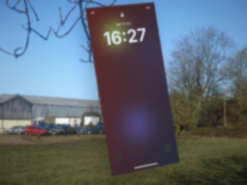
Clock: 16 h 27 min
